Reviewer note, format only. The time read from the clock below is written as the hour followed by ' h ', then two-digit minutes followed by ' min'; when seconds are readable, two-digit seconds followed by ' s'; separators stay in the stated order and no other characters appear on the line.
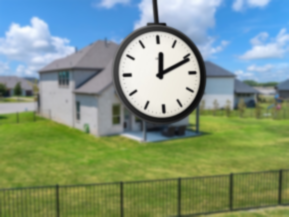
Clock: 12 h 11 min
